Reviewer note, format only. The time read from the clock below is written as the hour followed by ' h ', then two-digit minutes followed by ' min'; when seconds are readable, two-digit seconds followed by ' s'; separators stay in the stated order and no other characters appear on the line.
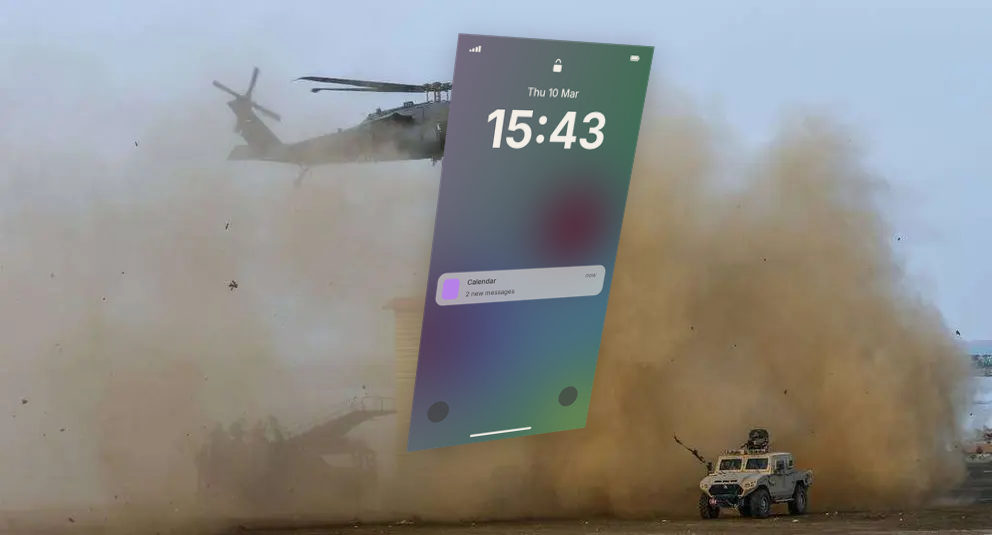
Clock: 15 h 43 min
